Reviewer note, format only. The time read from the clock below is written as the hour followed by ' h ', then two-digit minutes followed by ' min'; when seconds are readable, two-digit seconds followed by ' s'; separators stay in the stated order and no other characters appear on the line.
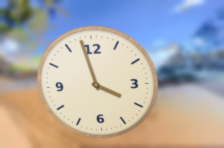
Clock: 3 h 58 min
